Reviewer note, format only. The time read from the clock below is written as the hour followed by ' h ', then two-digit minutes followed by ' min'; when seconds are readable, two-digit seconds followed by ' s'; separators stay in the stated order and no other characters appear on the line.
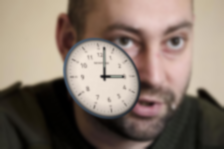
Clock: 3 h 02 min
